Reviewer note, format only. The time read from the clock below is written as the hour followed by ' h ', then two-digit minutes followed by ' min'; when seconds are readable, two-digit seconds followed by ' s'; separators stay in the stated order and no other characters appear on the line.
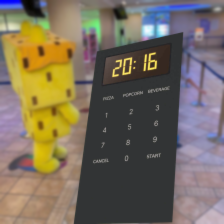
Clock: 20 h 16 min
